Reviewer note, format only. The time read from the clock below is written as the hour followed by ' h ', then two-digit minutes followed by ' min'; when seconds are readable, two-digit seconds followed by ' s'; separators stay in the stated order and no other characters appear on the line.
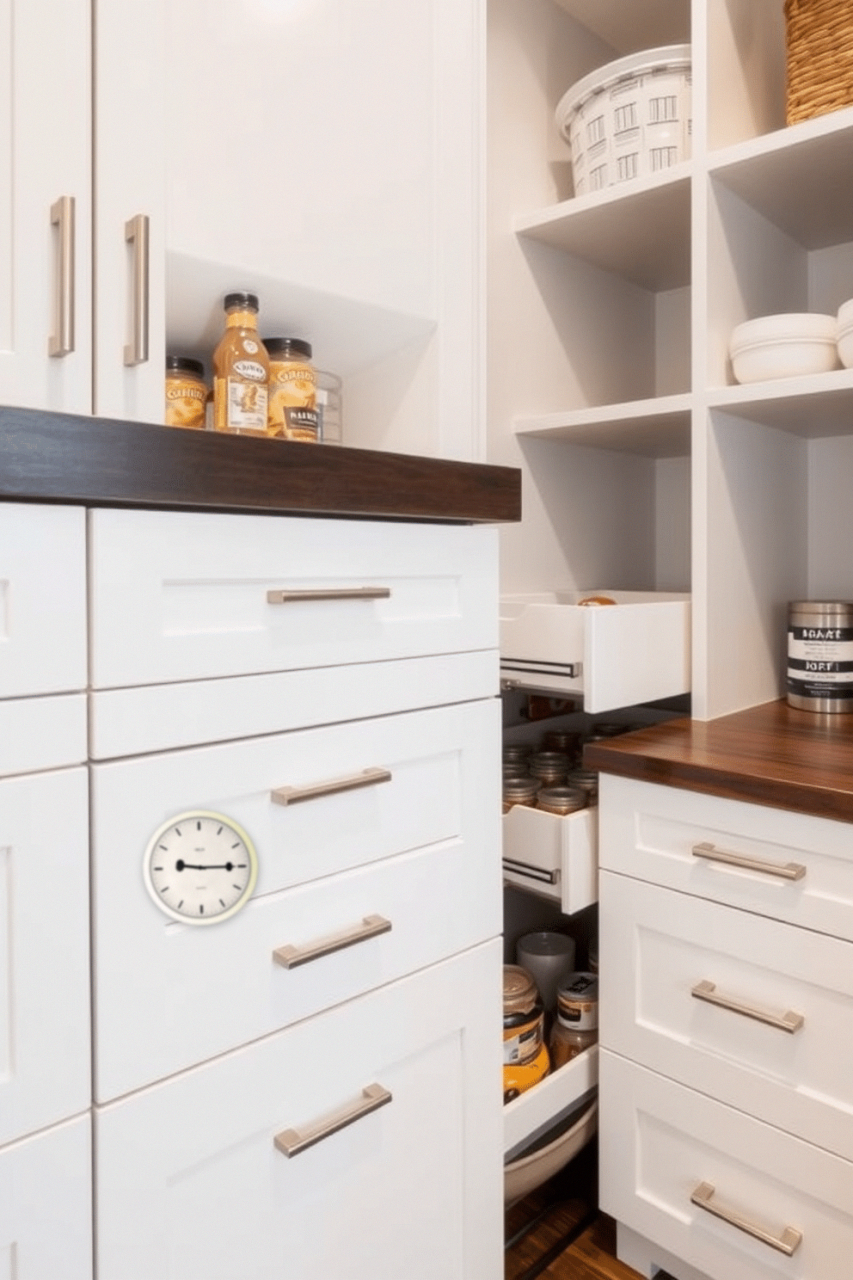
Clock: 9 h 15 min
